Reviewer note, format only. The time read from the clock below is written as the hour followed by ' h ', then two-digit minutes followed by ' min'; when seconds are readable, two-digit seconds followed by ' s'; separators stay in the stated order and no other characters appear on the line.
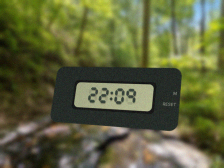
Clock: 22 h 09 min
